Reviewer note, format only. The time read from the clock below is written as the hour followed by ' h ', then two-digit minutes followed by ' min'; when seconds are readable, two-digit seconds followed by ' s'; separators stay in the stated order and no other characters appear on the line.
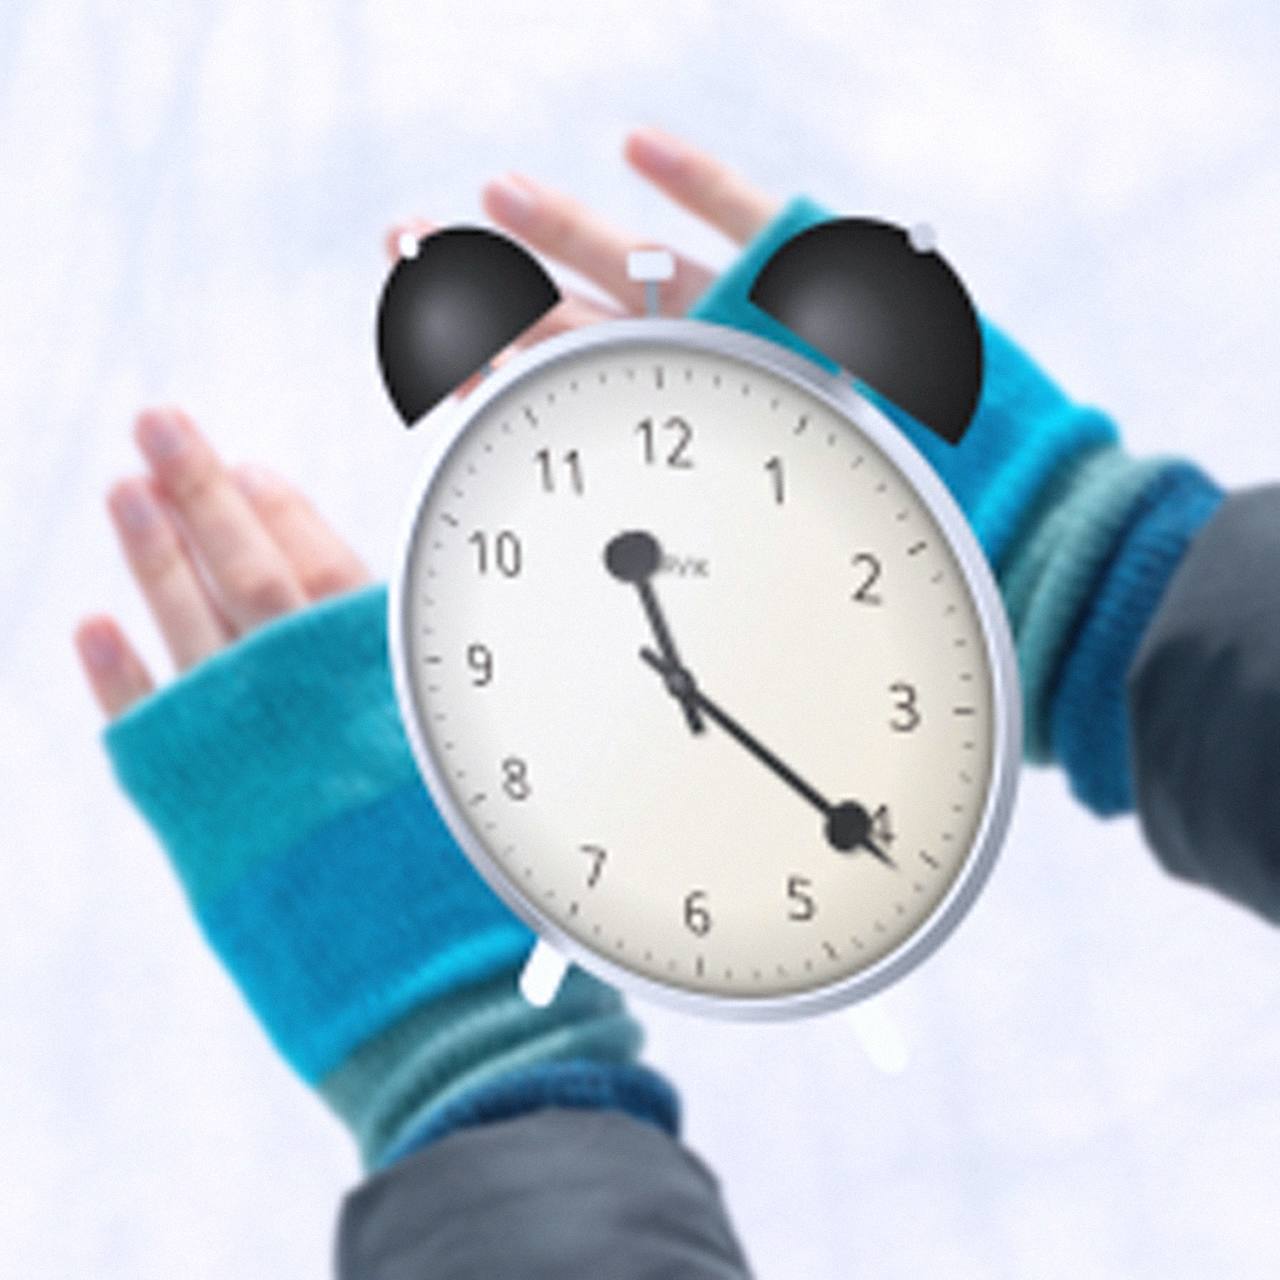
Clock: 11 h 21 min
